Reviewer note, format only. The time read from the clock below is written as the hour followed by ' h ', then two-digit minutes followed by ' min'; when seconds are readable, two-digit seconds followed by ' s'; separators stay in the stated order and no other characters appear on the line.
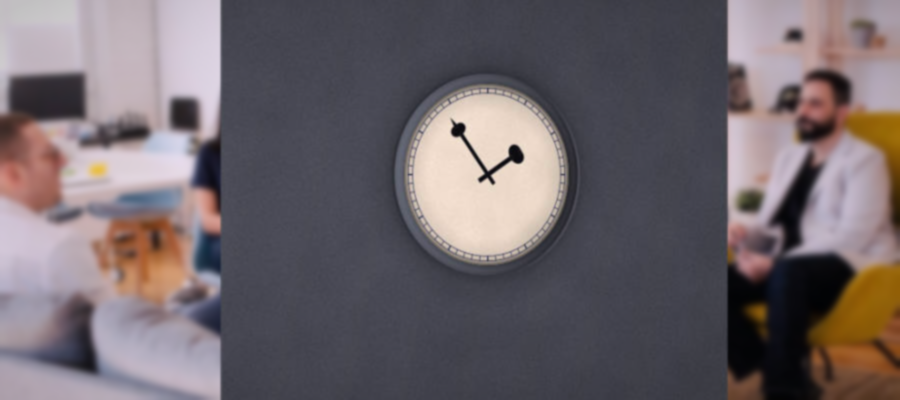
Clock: 1 h 54 min
